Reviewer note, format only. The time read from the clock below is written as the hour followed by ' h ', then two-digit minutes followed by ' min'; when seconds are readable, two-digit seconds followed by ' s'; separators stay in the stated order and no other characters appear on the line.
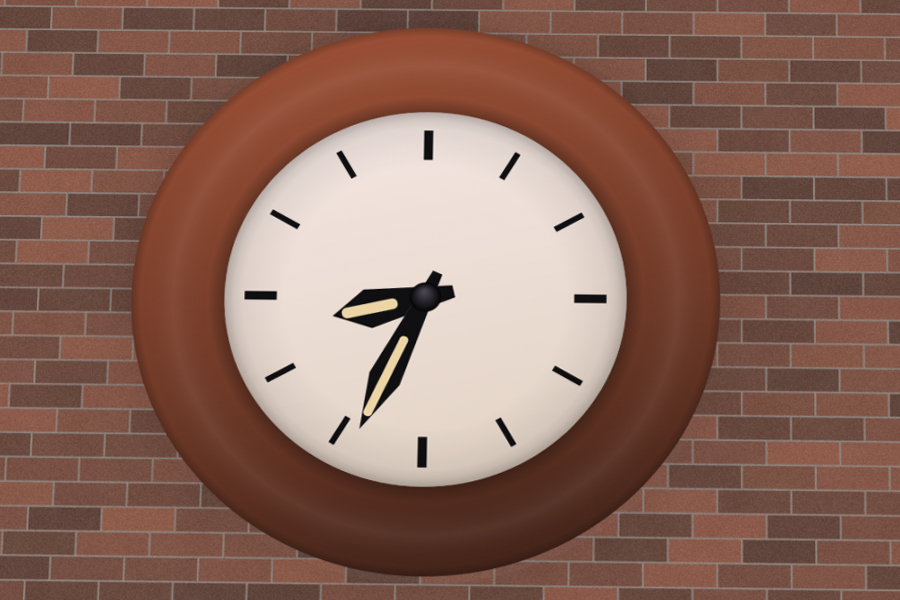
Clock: 8 h 34 min
